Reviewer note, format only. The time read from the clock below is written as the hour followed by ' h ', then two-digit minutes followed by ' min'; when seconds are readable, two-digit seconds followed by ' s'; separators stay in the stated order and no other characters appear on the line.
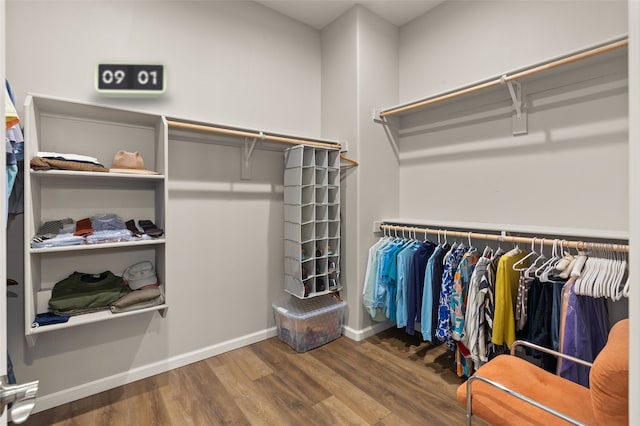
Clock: 9 h 01 min
